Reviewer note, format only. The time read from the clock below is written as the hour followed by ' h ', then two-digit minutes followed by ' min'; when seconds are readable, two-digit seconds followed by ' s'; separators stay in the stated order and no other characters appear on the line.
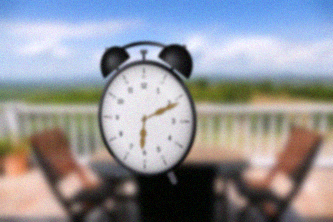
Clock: 6 h 11 min
